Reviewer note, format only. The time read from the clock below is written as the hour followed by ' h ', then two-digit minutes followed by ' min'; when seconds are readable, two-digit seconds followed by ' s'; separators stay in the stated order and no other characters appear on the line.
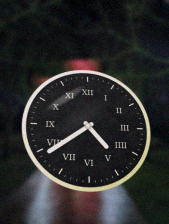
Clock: 4 h 39 min
